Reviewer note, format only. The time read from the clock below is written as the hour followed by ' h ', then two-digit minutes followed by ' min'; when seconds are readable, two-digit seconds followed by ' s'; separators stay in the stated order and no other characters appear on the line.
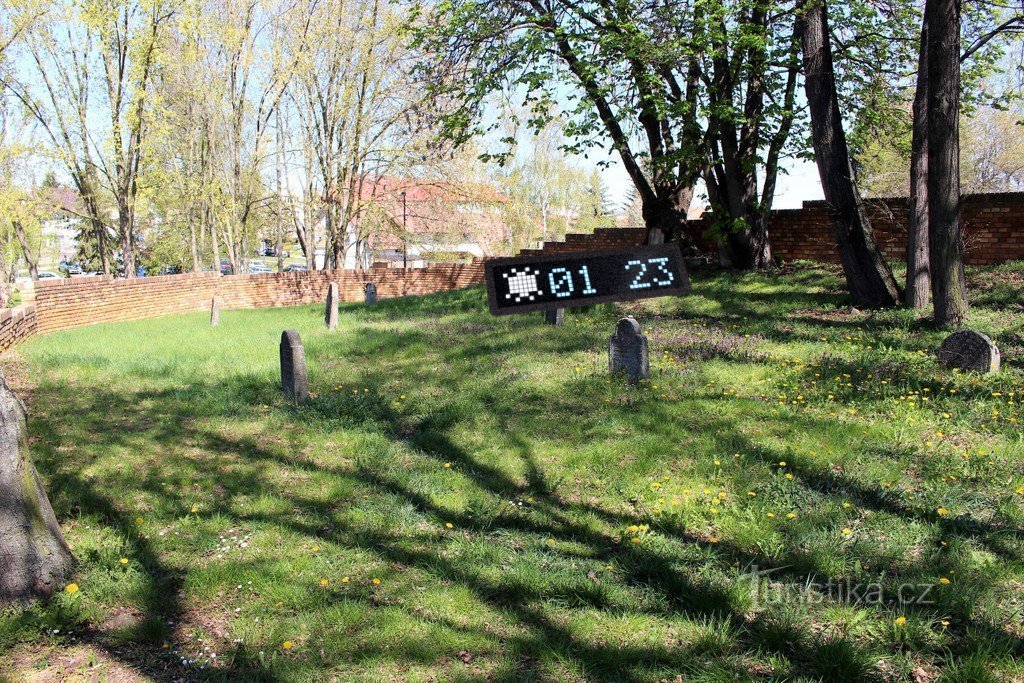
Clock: 1 h 23 min
